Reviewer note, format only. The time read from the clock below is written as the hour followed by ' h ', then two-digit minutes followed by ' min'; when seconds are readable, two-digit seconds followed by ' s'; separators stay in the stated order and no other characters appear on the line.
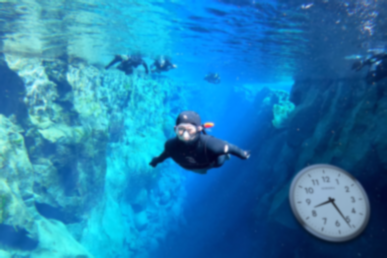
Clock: 8 h 26 min
